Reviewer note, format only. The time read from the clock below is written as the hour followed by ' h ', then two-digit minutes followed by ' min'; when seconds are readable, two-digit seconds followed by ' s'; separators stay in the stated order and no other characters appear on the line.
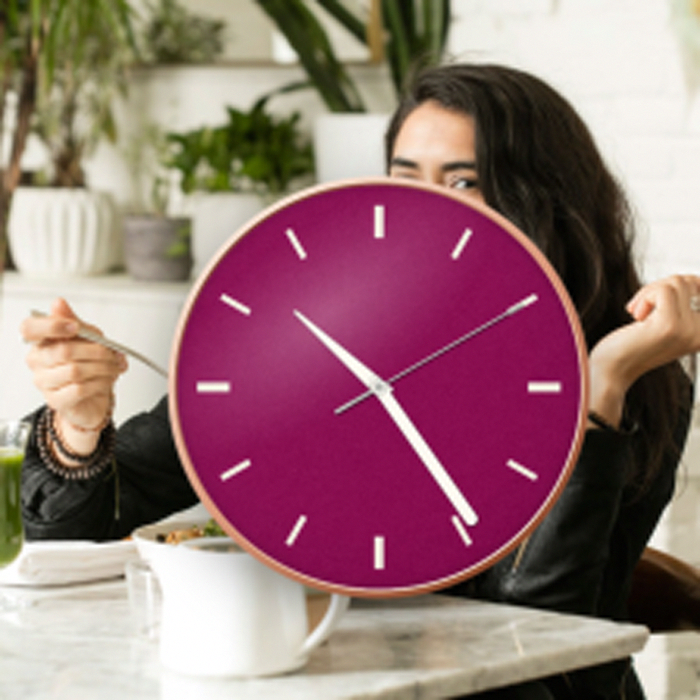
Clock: 10 h 24 min 10 s
